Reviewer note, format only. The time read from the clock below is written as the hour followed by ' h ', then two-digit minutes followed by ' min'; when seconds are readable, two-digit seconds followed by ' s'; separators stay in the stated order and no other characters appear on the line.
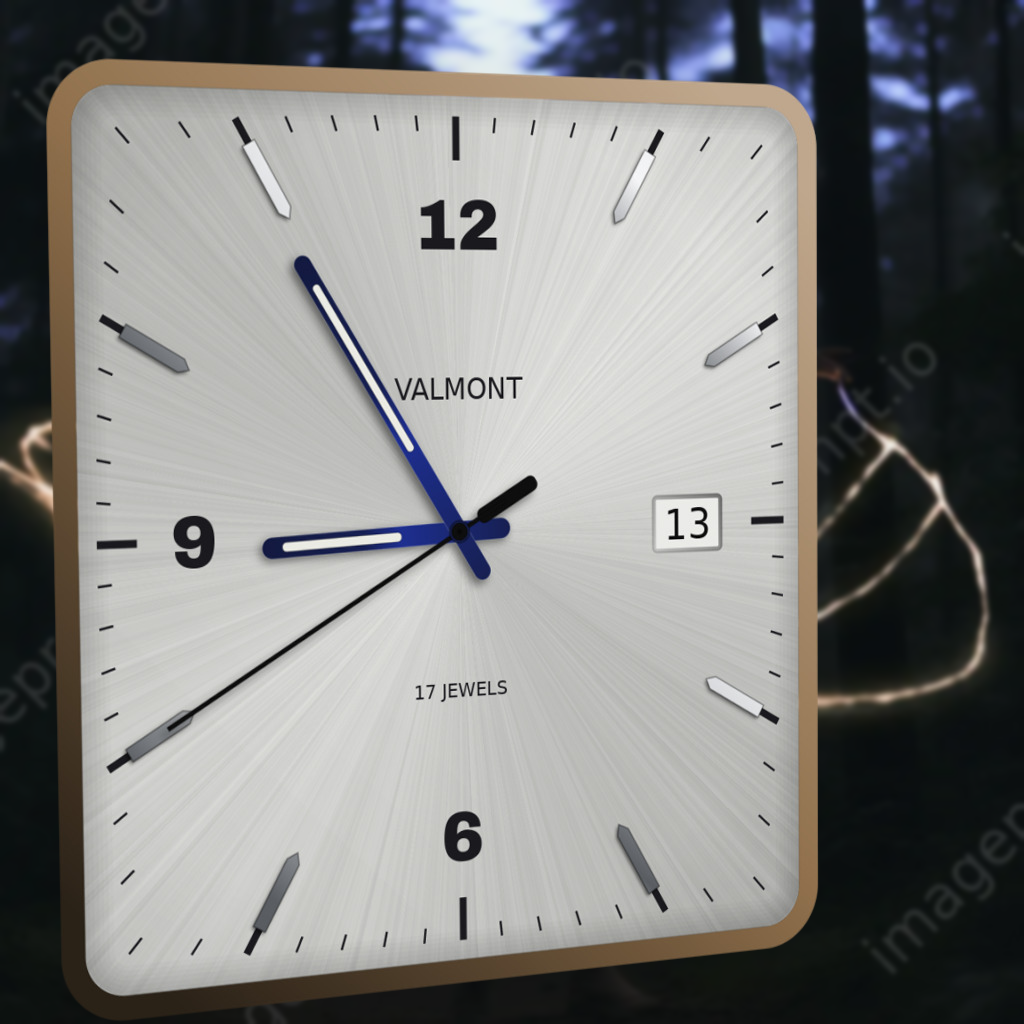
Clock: 8 h 54 min 40 s
